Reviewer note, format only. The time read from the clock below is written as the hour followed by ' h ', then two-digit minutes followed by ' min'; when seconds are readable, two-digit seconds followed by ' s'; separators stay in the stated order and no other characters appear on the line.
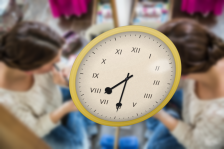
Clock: 7 h 30 min
